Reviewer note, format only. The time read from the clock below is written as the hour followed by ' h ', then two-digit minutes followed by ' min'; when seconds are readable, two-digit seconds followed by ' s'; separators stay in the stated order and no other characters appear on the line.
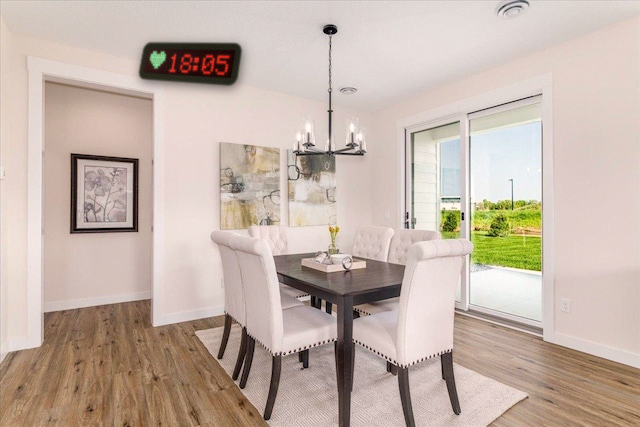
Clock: 18 h 05 min
